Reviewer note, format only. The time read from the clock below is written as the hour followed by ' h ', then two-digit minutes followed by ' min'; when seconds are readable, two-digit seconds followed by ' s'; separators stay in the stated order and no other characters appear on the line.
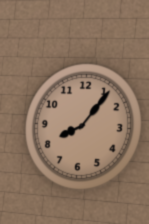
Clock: 8 h 06 min
